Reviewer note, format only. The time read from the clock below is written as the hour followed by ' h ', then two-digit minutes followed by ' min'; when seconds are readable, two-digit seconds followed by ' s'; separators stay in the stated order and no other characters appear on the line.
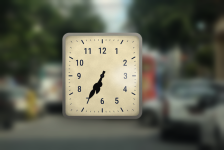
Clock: 6 h 35 min
